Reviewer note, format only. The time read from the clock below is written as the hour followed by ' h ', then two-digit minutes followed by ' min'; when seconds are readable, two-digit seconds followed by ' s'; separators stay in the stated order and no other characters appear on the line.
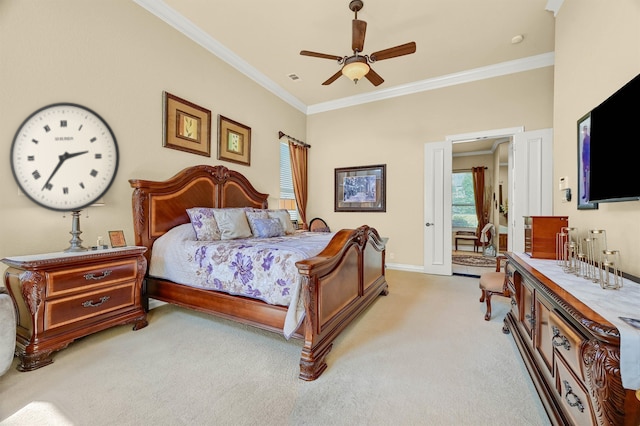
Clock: 2 h 36 min
